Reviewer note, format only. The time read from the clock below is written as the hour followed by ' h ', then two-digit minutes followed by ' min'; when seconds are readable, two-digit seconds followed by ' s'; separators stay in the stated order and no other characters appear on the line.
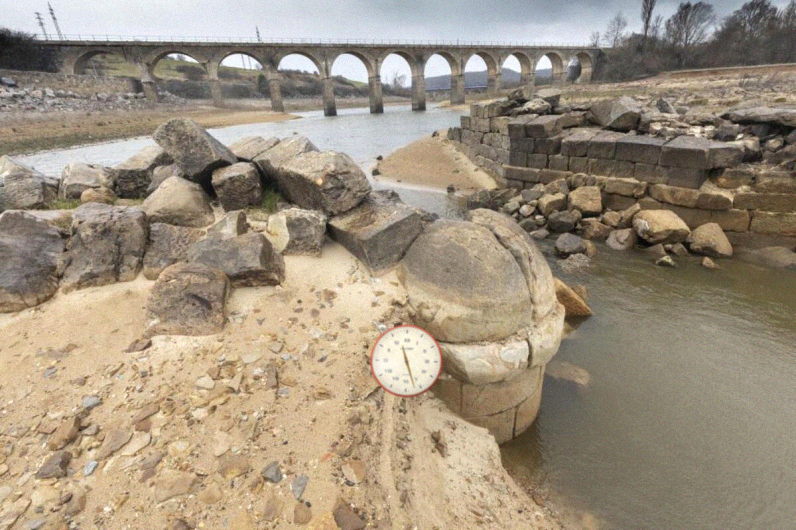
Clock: 11 h 27 min
